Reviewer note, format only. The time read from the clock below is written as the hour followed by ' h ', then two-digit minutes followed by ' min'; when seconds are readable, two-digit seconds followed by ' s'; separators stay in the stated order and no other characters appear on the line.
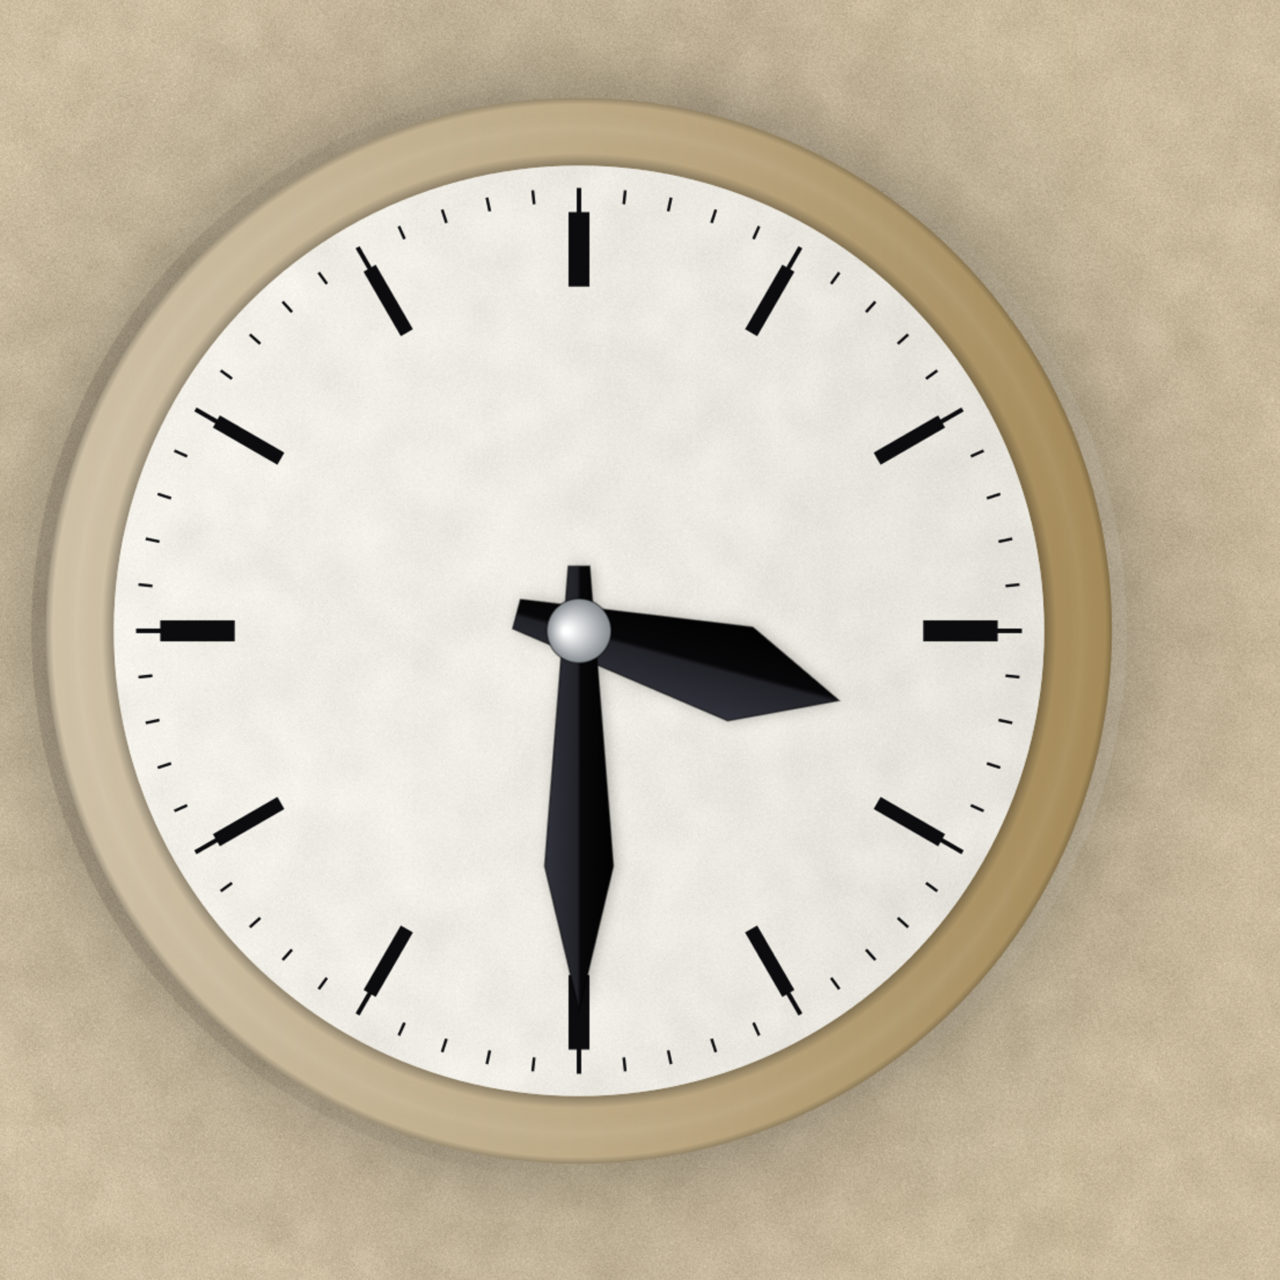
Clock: 3 h 30 min
